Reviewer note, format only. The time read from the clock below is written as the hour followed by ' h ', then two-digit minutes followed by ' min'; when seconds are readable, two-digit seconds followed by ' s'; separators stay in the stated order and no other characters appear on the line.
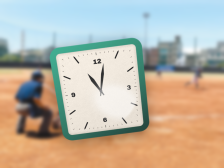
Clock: 11 h 02 min
